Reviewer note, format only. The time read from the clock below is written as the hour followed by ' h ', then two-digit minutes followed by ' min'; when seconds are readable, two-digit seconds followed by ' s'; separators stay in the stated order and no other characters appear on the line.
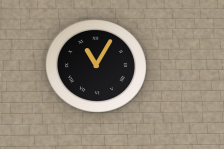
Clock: 11 h 05 min
